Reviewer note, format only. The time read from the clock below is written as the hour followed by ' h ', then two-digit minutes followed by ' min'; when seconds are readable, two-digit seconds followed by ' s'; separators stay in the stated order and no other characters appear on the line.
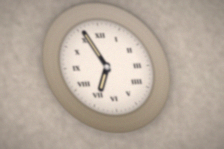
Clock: 6 h 56 min
